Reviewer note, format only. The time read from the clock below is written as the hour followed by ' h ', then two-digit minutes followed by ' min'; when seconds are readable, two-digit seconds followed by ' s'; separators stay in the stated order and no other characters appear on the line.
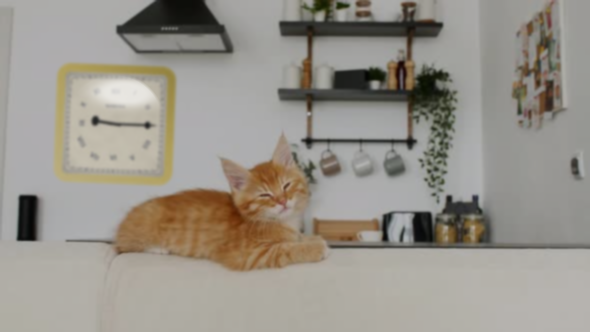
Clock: 9 h 15 min
